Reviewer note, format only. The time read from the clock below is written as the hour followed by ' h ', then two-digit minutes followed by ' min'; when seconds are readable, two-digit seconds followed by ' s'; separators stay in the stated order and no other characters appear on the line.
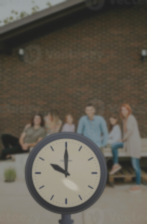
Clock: 10 h 00 min
